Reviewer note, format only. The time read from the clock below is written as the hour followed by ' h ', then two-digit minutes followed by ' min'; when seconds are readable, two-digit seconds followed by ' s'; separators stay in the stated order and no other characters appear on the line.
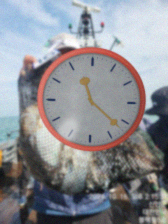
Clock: 11 h 22 min
